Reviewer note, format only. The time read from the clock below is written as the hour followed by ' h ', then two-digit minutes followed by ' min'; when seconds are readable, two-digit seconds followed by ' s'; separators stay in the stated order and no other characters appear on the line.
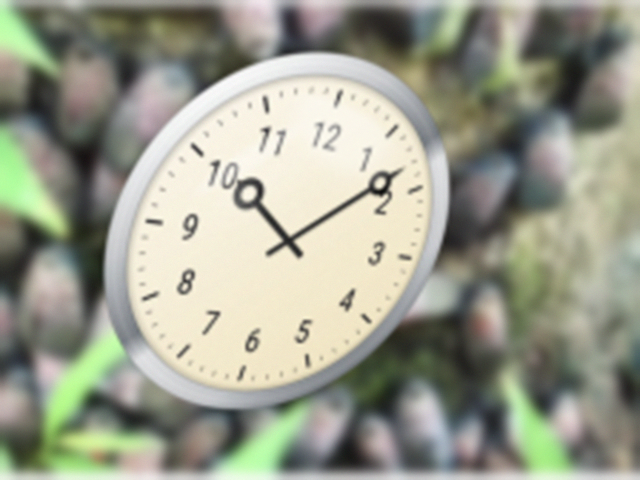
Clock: 10 h 08 min
